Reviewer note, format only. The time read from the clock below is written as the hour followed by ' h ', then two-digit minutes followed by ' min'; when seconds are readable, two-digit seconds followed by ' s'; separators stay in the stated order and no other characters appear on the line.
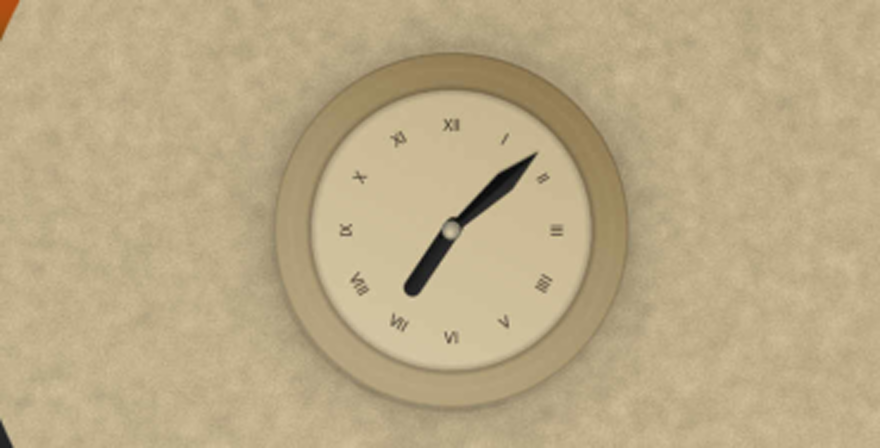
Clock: 7 h 08 min
